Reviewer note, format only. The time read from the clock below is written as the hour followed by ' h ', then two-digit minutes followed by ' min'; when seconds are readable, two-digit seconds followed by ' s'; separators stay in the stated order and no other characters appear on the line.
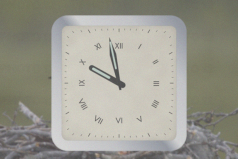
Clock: 9 h 58 min
